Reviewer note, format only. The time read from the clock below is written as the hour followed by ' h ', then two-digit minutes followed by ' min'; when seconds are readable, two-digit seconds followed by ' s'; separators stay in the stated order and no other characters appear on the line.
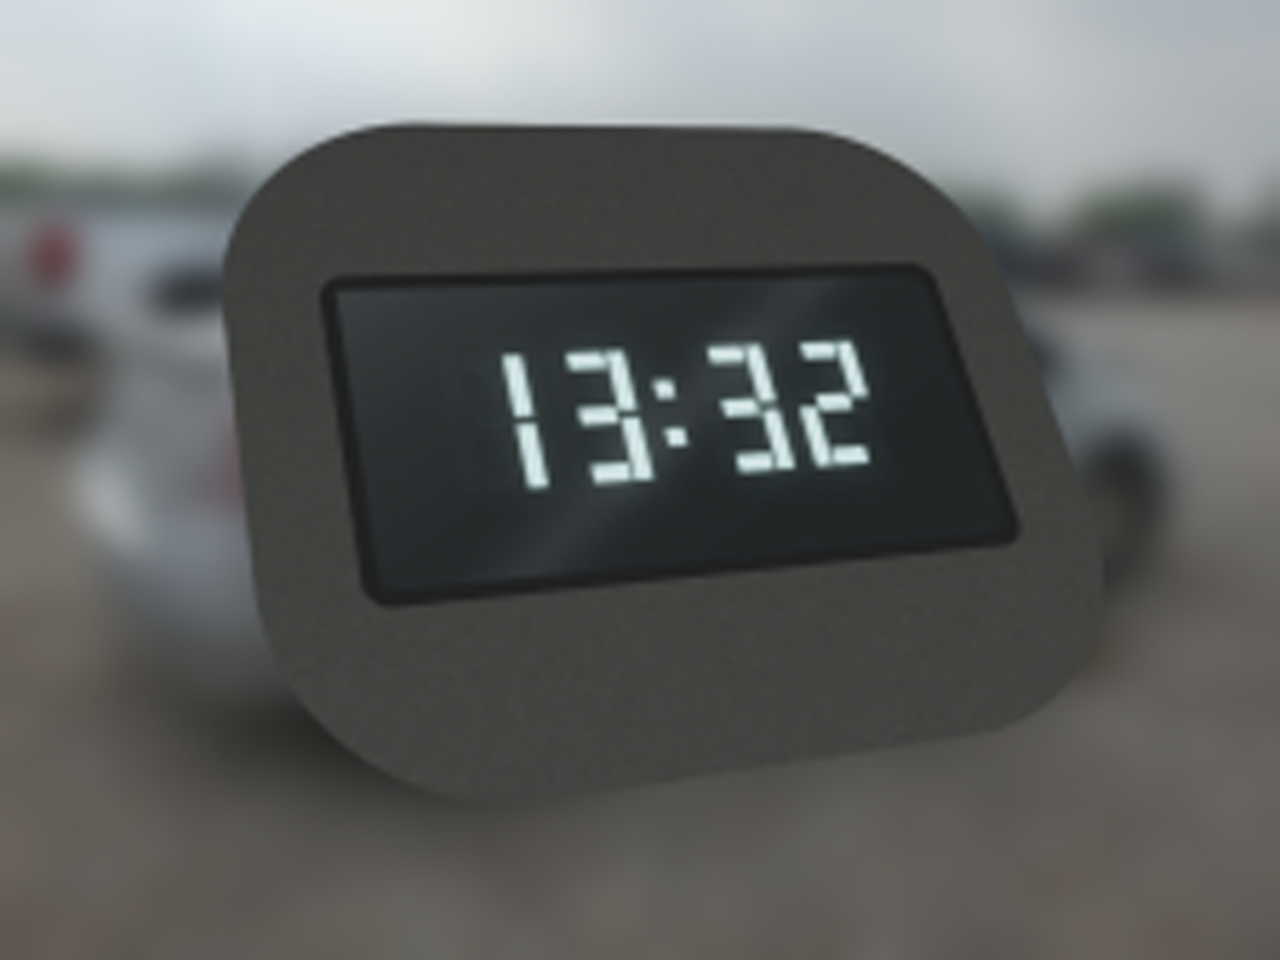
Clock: 13 h 32 min
